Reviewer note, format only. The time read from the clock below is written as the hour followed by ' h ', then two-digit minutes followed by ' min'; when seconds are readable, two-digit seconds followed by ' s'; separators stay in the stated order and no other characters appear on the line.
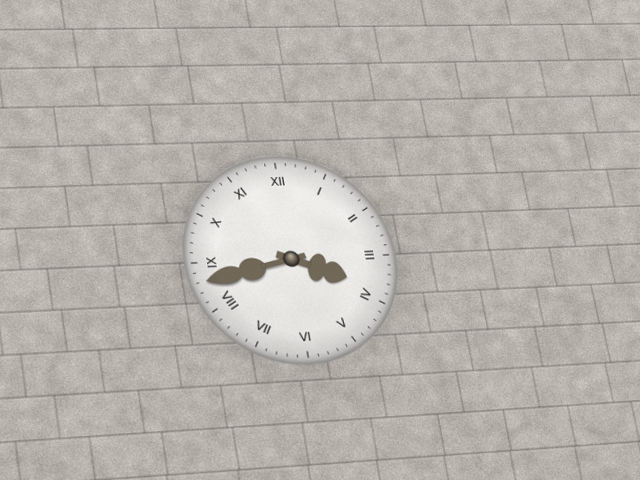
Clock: 3 h 43 min
